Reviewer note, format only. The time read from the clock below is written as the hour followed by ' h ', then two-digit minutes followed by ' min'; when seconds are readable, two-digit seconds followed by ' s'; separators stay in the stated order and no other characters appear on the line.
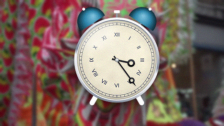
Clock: 3 h 24 min
